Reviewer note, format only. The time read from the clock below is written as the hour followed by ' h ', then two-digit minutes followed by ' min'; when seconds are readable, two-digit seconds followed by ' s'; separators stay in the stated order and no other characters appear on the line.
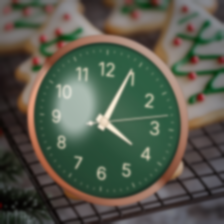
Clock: 4 h 04 min 13 s
